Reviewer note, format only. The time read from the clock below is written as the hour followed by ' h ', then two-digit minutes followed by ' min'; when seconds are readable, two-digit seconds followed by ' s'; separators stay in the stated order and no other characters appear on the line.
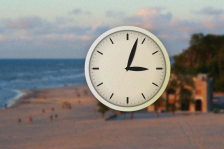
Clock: 3 h 03 min
